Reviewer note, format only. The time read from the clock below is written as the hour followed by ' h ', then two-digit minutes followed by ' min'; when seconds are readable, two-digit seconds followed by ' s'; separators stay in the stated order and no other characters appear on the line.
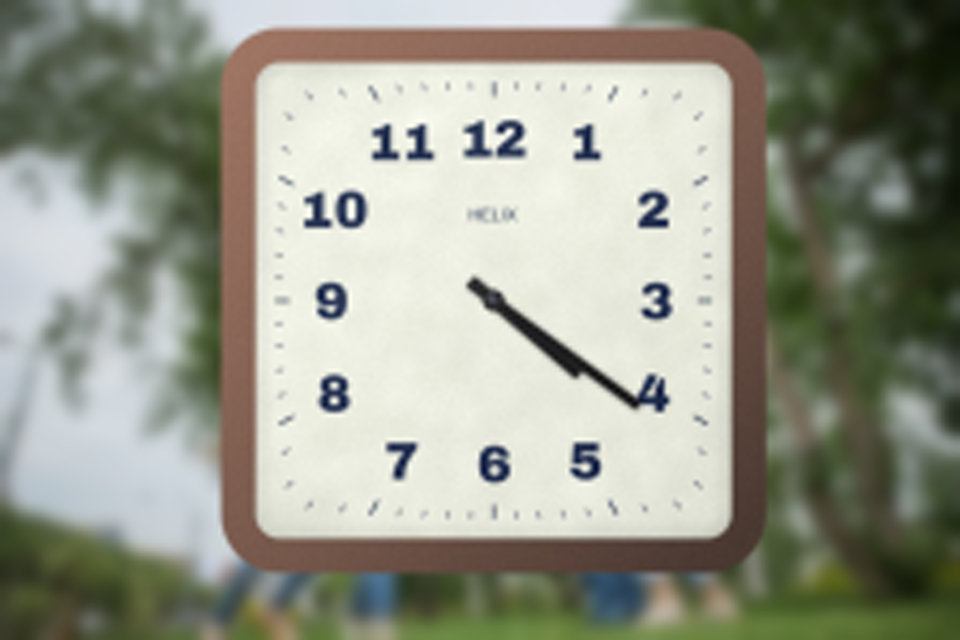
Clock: 4 h 21 min
